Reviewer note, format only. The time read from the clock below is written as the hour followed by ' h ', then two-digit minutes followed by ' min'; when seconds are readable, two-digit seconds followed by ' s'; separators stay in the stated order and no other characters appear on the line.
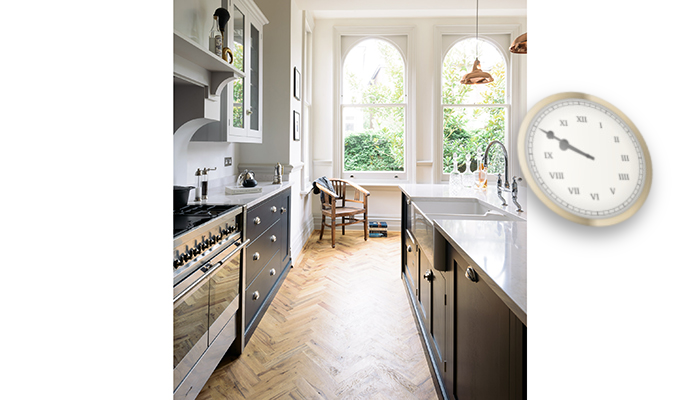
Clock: 9 h 50 min
